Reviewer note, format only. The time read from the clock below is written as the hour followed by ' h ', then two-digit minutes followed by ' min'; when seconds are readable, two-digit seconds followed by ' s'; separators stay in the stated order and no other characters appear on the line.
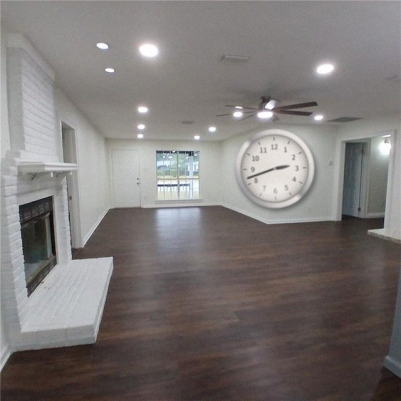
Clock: 2 h 42 min
